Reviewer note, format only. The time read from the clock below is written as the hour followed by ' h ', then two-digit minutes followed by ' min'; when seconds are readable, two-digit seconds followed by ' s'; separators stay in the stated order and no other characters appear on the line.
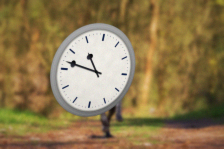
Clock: 10 h 47 min
